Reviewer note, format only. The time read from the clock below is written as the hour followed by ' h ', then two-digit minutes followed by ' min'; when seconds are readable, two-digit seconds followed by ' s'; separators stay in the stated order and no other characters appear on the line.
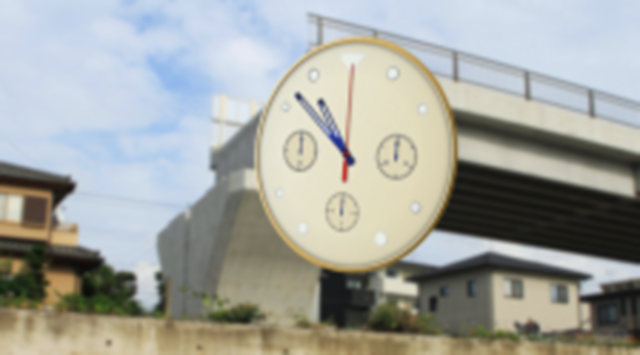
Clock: 10 h 52 min
